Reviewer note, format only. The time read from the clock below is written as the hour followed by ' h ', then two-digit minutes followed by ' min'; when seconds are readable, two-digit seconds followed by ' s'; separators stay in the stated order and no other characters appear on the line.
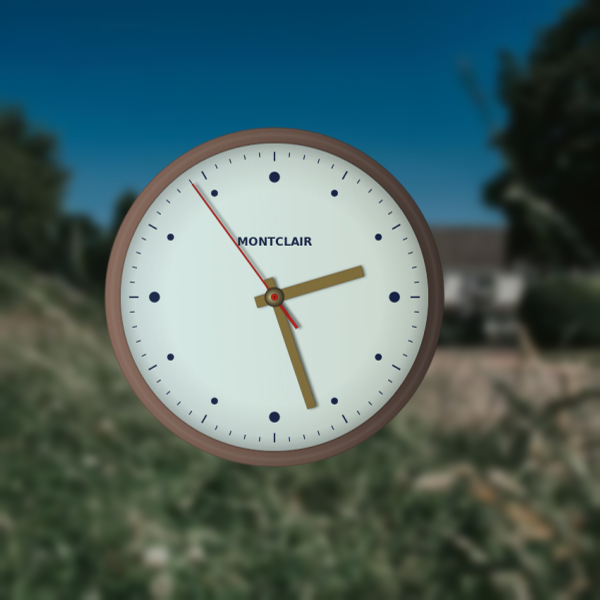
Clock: 2 h 26 min 54 s
